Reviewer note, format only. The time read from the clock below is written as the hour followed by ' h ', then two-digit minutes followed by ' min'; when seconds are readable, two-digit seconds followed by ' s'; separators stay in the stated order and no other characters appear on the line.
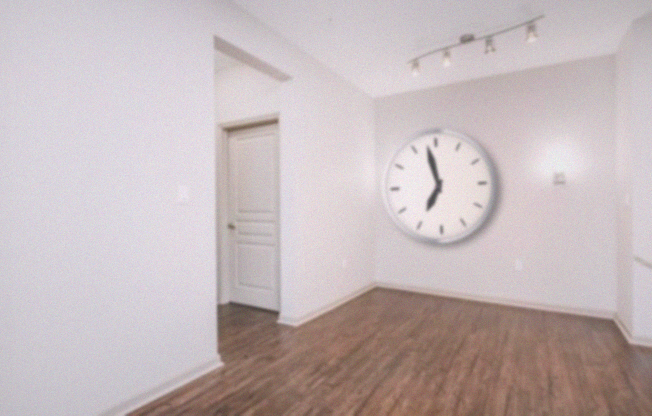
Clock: 6 h 58 min
